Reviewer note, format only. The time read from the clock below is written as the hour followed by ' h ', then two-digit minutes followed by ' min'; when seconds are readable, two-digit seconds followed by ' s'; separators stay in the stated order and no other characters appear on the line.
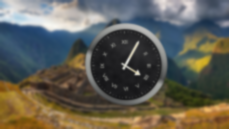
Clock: 4 h 05 min
